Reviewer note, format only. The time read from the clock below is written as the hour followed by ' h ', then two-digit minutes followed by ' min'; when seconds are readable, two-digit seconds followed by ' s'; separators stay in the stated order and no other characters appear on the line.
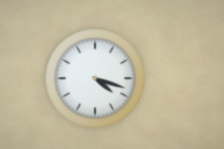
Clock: 4 h 18 min
